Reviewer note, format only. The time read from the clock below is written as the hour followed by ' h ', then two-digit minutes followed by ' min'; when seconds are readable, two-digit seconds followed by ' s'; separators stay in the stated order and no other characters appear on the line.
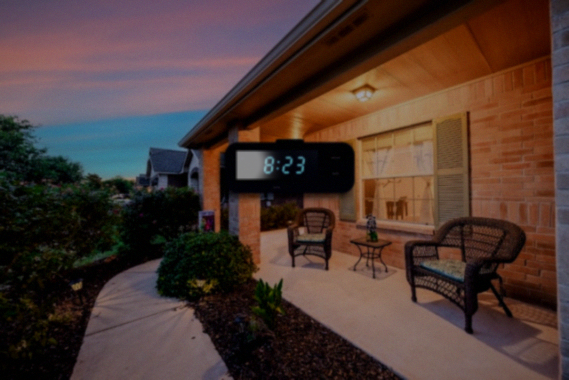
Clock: 8 h 23 min
